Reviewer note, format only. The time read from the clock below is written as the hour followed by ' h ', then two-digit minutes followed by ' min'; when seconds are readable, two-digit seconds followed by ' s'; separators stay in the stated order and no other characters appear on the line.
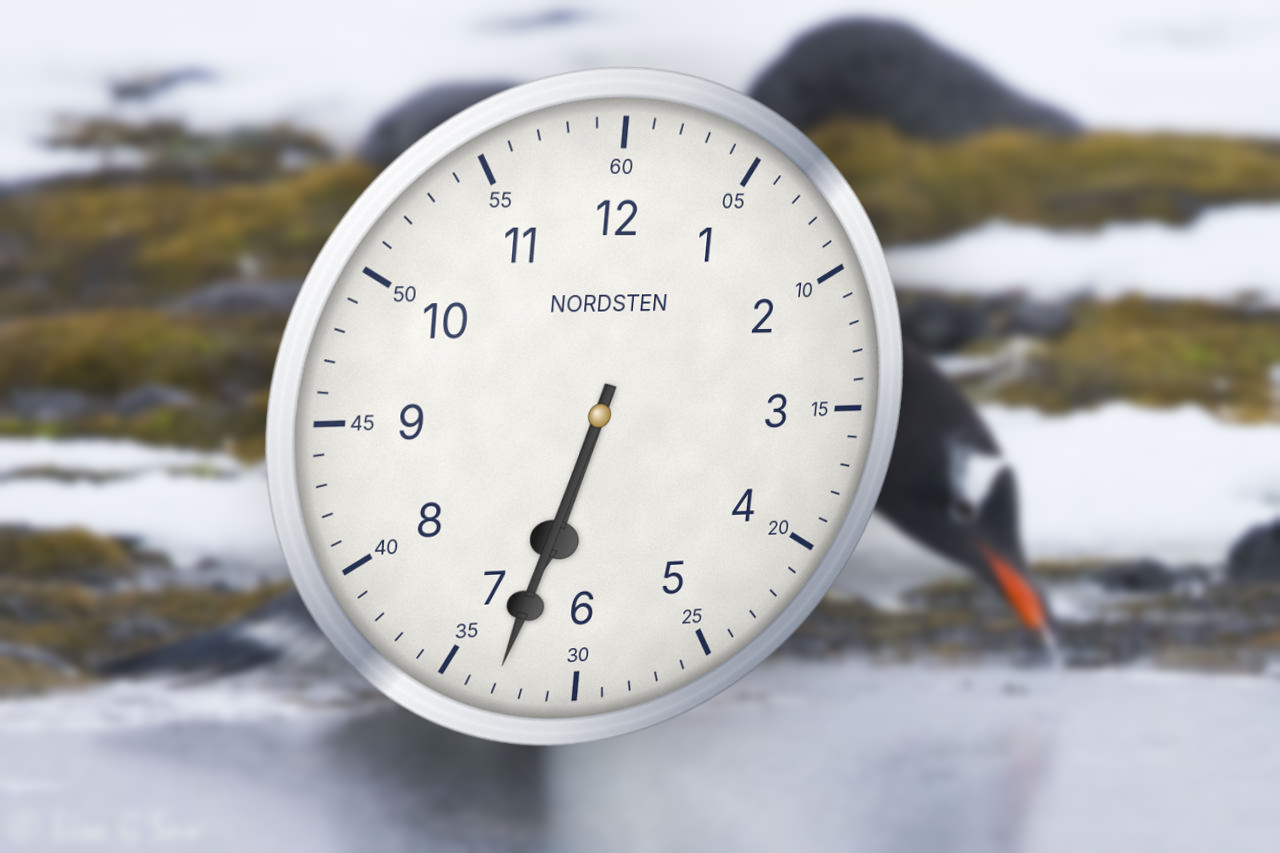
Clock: 6 h 33 min
